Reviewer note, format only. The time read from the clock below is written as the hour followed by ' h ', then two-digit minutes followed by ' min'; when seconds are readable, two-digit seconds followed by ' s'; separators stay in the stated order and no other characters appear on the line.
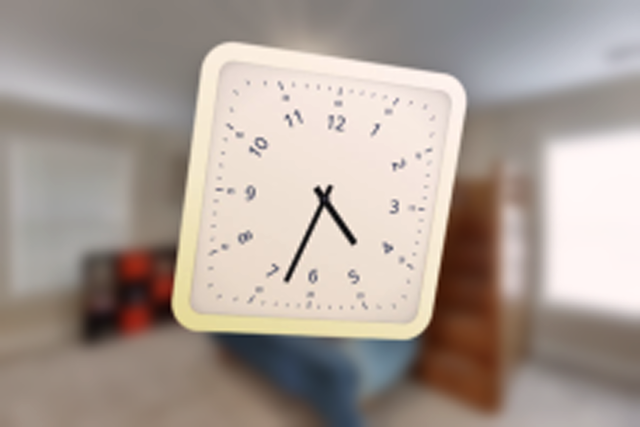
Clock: 4 h 33 min
